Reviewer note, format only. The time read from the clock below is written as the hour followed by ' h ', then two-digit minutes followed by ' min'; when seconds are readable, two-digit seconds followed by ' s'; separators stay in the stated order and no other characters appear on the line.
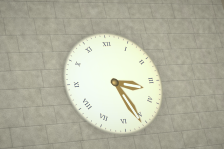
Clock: 3 h 26 min
